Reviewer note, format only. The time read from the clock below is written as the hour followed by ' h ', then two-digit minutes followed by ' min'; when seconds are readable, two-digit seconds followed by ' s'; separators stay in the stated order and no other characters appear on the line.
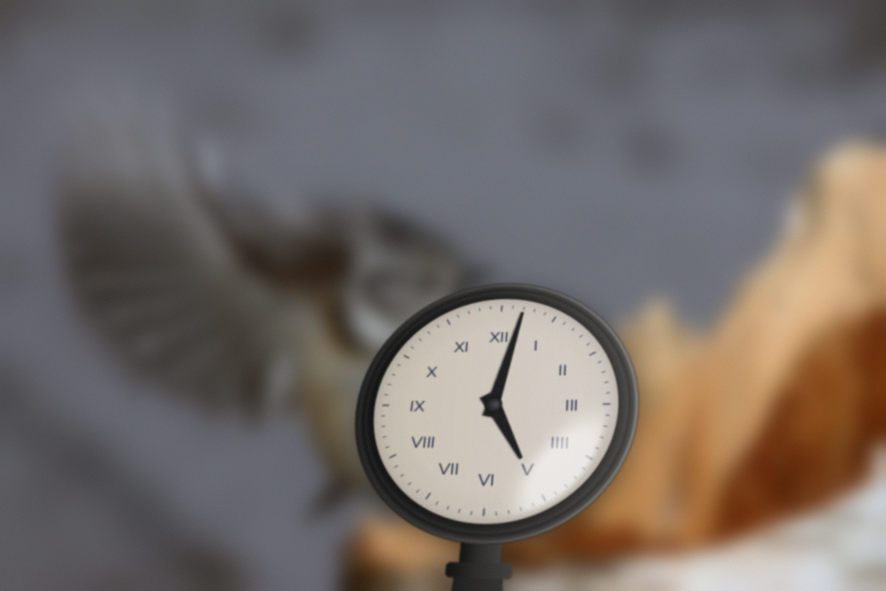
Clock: 5 h 02 min
